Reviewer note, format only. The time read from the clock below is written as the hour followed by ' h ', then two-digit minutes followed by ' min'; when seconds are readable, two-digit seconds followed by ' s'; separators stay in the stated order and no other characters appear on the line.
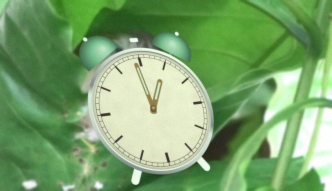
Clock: 12 h 59 min
